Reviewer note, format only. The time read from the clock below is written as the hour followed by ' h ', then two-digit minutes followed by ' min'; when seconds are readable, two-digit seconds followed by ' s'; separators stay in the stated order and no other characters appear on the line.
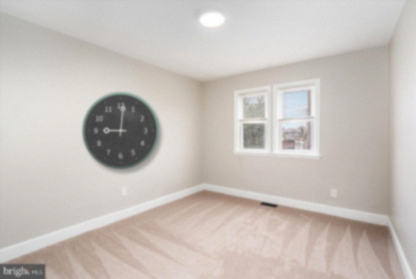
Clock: 9 h 01 min
